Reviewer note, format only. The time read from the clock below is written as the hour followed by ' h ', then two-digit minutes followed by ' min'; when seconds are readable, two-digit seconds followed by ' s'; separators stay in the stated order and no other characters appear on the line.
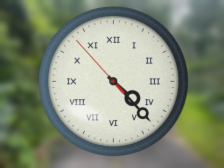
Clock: 4 h 22 min 53 s
